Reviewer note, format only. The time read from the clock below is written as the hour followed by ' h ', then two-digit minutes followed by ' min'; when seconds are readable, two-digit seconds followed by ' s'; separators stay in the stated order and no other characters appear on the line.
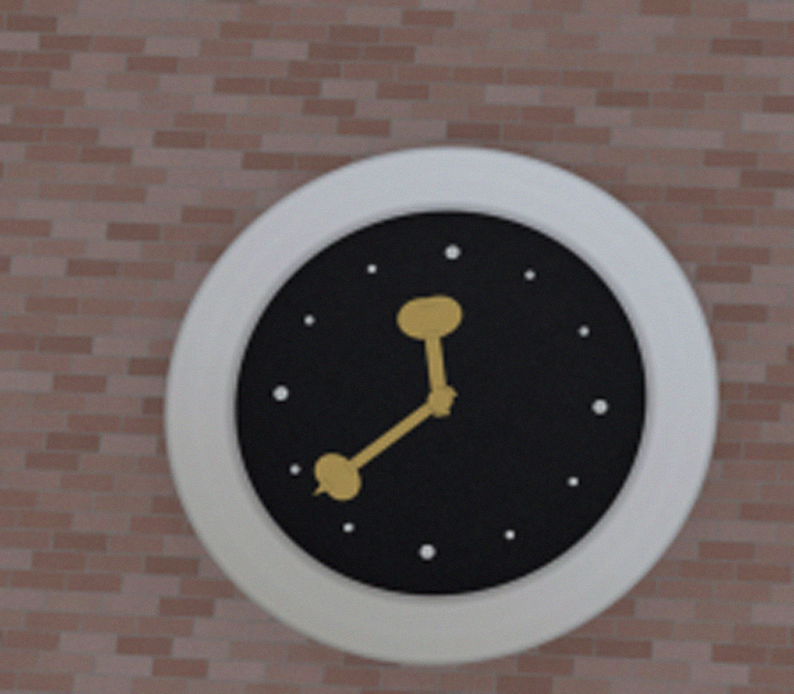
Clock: 11 h 38 min
